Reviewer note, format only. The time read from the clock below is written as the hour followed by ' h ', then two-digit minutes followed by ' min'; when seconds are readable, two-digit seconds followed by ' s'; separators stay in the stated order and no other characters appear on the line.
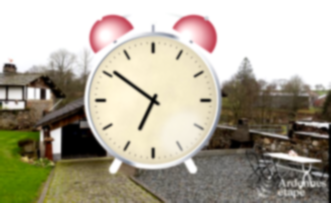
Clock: 6 h 51 min
